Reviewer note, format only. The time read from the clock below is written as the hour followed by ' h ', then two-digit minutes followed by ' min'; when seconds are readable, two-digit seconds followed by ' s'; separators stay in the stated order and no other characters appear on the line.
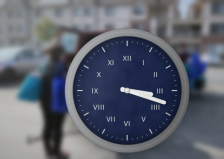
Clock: 3 h 18 min
